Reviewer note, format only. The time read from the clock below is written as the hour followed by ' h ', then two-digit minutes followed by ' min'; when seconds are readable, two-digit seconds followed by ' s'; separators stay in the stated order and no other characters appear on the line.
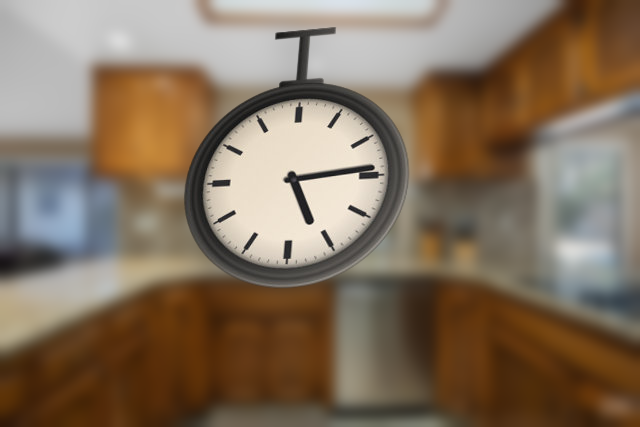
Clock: 5 h 14 min
